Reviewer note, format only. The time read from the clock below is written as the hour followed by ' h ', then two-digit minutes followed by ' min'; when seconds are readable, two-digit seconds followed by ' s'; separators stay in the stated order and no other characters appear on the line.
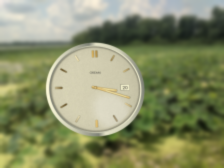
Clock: 3 h 18 min
